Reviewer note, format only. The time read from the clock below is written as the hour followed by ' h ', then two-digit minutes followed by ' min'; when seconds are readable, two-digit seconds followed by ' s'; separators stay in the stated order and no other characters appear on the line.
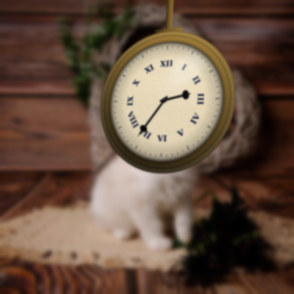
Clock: 2 h 36 min
